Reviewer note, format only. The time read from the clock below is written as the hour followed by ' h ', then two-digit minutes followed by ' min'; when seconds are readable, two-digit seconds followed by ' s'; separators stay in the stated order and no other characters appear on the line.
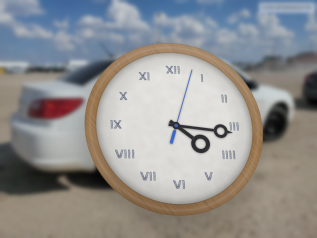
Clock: 4 h 16 min 03 s
